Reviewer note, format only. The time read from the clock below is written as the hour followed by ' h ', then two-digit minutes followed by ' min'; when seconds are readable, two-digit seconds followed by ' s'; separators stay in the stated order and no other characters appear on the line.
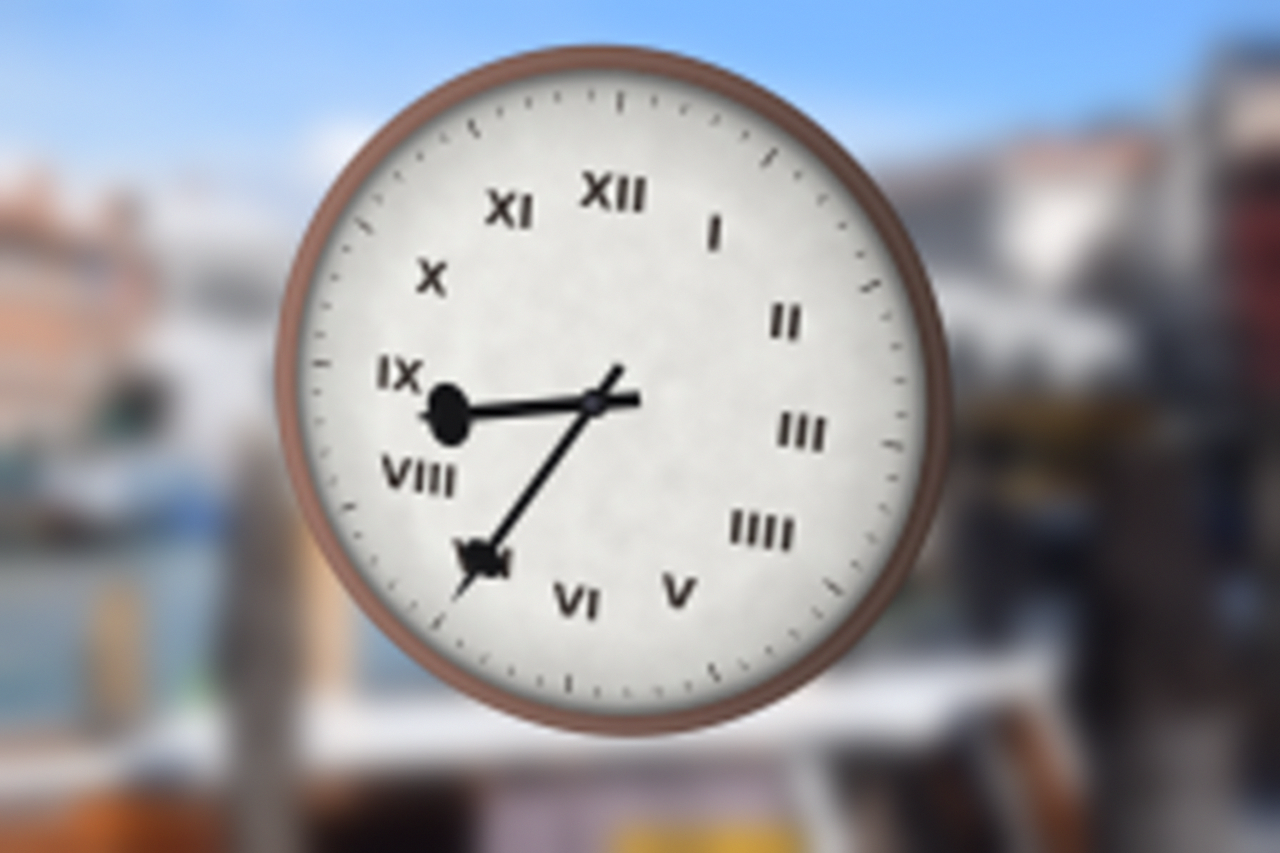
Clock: 8 h 35 min
